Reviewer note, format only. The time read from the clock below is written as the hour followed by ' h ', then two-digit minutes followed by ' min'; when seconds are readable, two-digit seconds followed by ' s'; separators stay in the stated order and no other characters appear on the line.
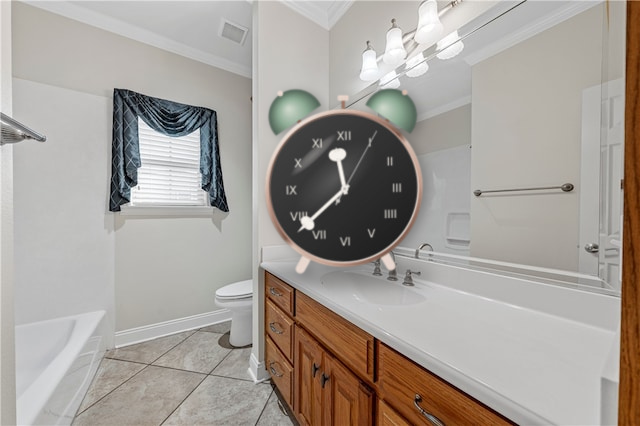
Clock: 11 h 38 min 05 s
